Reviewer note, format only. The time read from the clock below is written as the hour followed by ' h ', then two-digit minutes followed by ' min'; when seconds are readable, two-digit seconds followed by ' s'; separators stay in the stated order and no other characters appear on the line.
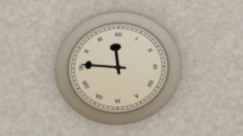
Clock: 11 h 46 min
